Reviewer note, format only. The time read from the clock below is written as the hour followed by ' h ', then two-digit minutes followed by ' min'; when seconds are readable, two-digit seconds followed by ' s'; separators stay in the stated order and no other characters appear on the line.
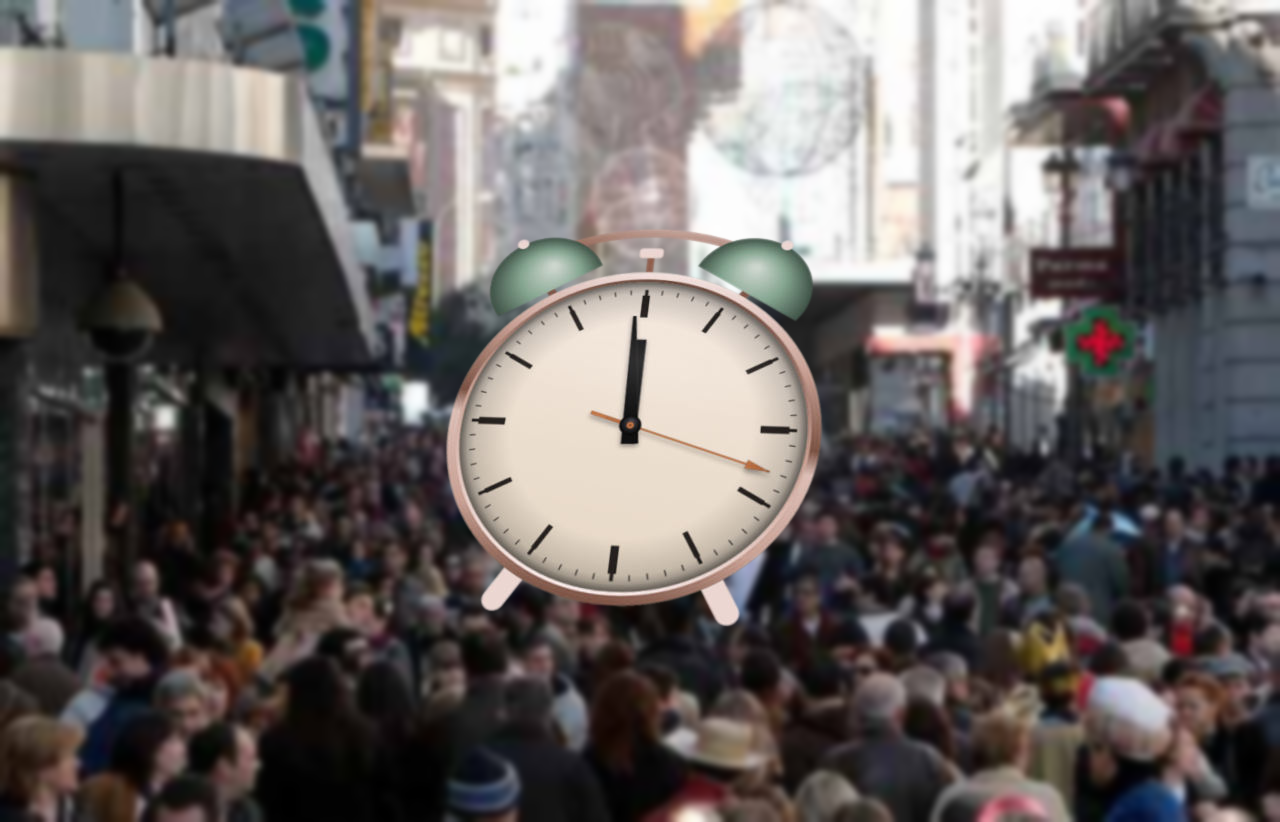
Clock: 11 h 59 min 18 s
